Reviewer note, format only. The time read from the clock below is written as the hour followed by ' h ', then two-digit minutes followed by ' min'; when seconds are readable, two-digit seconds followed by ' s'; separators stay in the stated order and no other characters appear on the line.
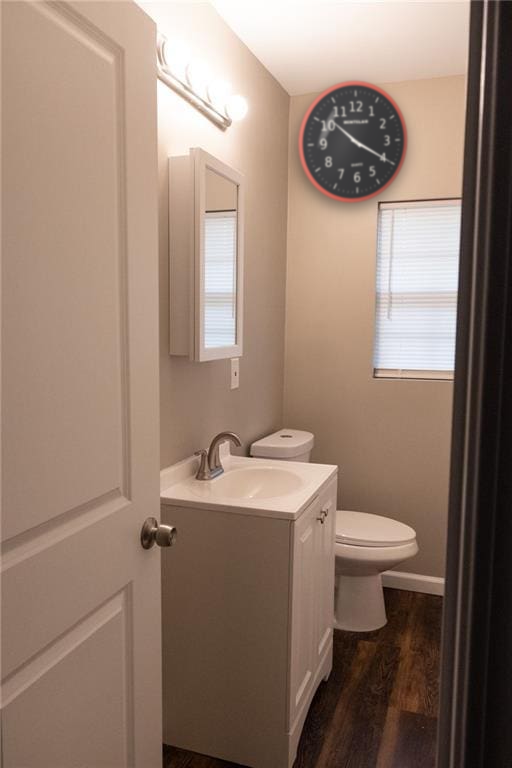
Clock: 10 h 20 min
